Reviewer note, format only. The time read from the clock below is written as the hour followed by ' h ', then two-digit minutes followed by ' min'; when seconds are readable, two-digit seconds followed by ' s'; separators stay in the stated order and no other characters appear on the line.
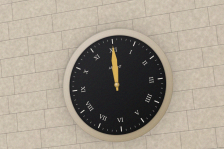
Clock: 12 h 00 min
